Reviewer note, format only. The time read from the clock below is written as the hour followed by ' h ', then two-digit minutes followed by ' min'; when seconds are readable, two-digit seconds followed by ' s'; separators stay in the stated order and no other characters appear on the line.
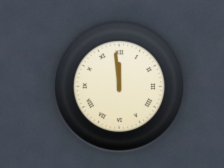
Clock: 11 h 59 min
